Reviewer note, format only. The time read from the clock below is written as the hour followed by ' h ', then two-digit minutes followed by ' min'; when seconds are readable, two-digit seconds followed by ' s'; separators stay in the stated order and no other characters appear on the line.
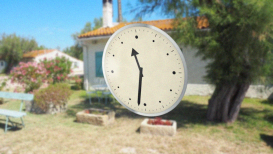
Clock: 11 h 32 min
